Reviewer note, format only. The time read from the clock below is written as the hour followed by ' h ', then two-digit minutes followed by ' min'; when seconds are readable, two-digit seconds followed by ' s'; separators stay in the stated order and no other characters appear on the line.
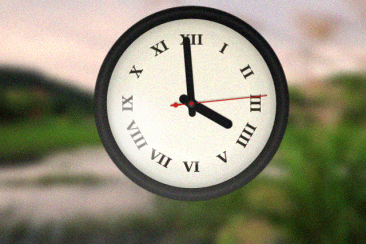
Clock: 3 h 59 min 14 s
